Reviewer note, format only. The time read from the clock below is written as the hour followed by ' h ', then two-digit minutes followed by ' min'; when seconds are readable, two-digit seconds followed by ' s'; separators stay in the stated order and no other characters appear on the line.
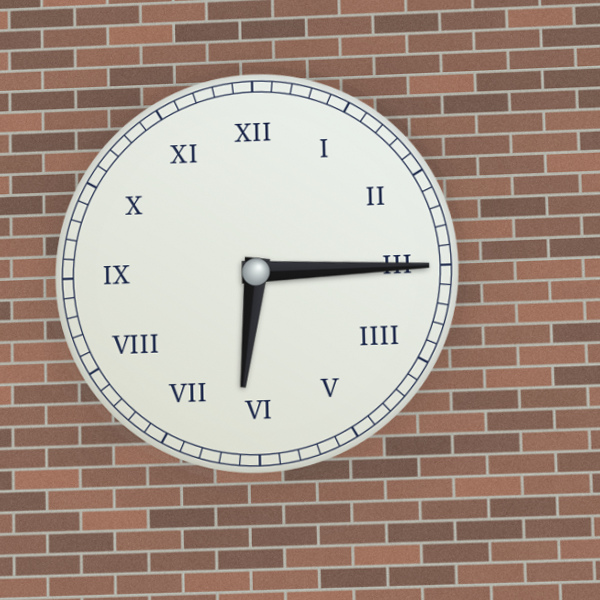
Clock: 6 h 15 min
